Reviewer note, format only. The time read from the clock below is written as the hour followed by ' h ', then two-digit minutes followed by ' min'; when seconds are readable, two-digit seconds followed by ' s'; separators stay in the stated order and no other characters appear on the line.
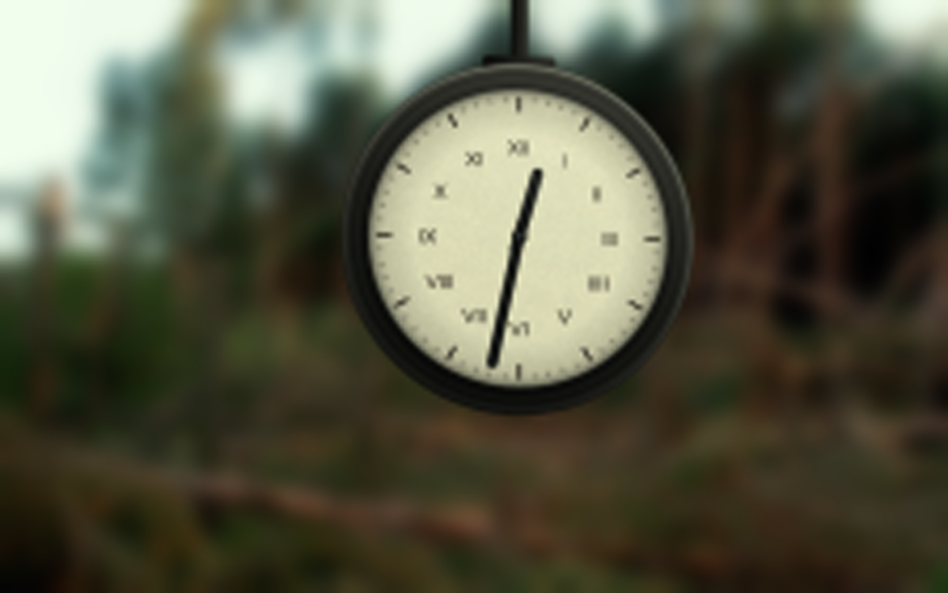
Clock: 12 h 32 min
